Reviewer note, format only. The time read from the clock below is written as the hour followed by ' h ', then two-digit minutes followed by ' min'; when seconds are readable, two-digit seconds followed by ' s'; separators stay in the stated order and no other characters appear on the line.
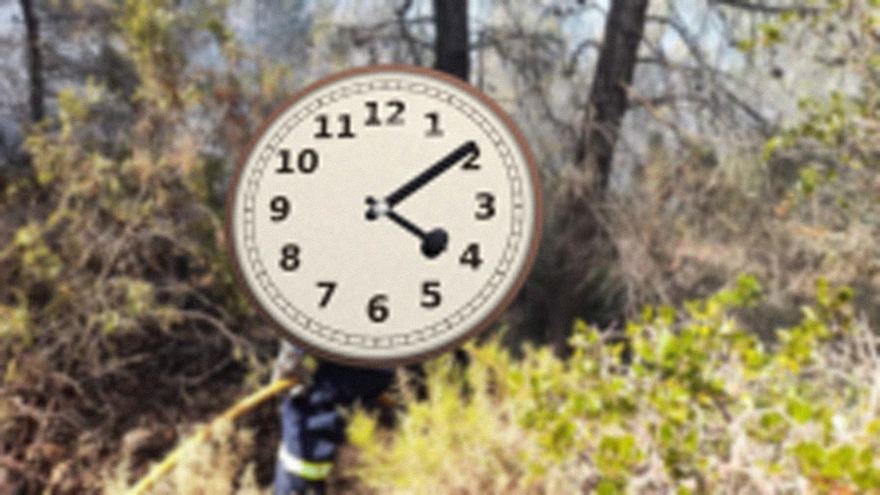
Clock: 4 h 09 min
